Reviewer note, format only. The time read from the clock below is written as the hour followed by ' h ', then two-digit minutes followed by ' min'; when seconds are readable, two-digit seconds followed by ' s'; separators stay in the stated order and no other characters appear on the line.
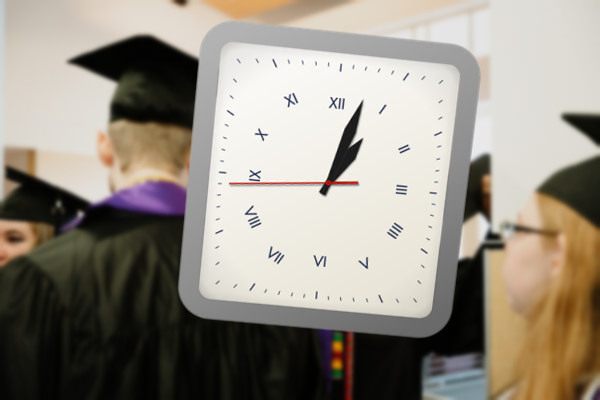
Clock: 1 h 02 min 44 s
